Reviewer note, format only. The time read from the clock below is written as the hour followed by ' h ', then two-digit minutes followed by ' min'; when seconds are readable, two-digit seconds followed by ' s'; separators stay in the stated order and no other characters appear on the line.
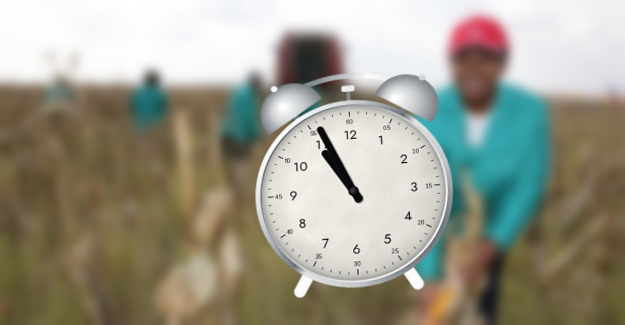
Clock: 10 h 56 min
